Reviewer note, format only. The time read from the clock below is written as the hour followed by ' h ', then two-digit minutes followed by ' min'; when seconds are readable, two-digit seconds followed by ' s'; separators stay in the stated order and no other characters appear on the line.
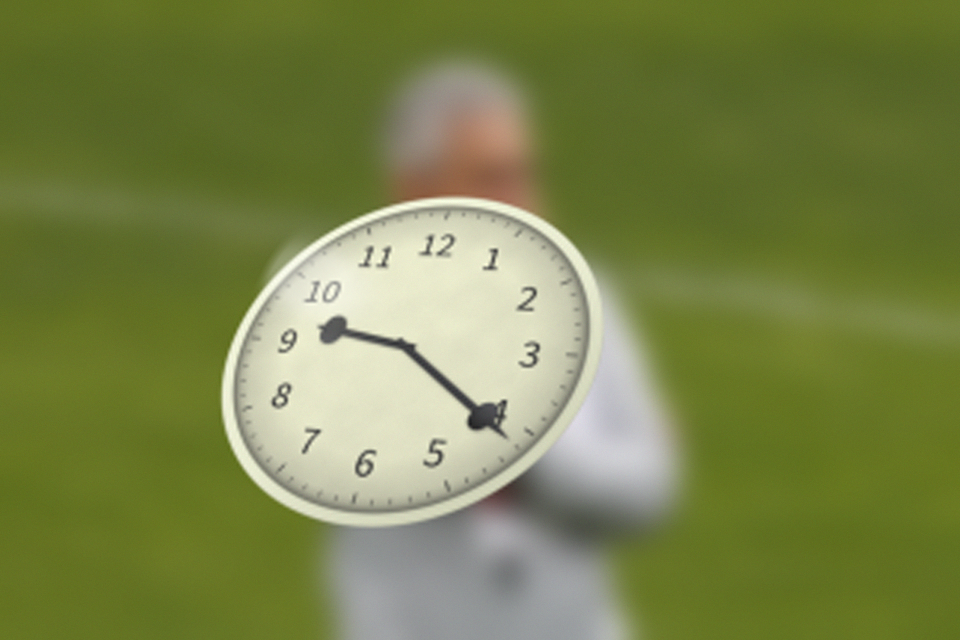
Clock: 9 h 21 min
